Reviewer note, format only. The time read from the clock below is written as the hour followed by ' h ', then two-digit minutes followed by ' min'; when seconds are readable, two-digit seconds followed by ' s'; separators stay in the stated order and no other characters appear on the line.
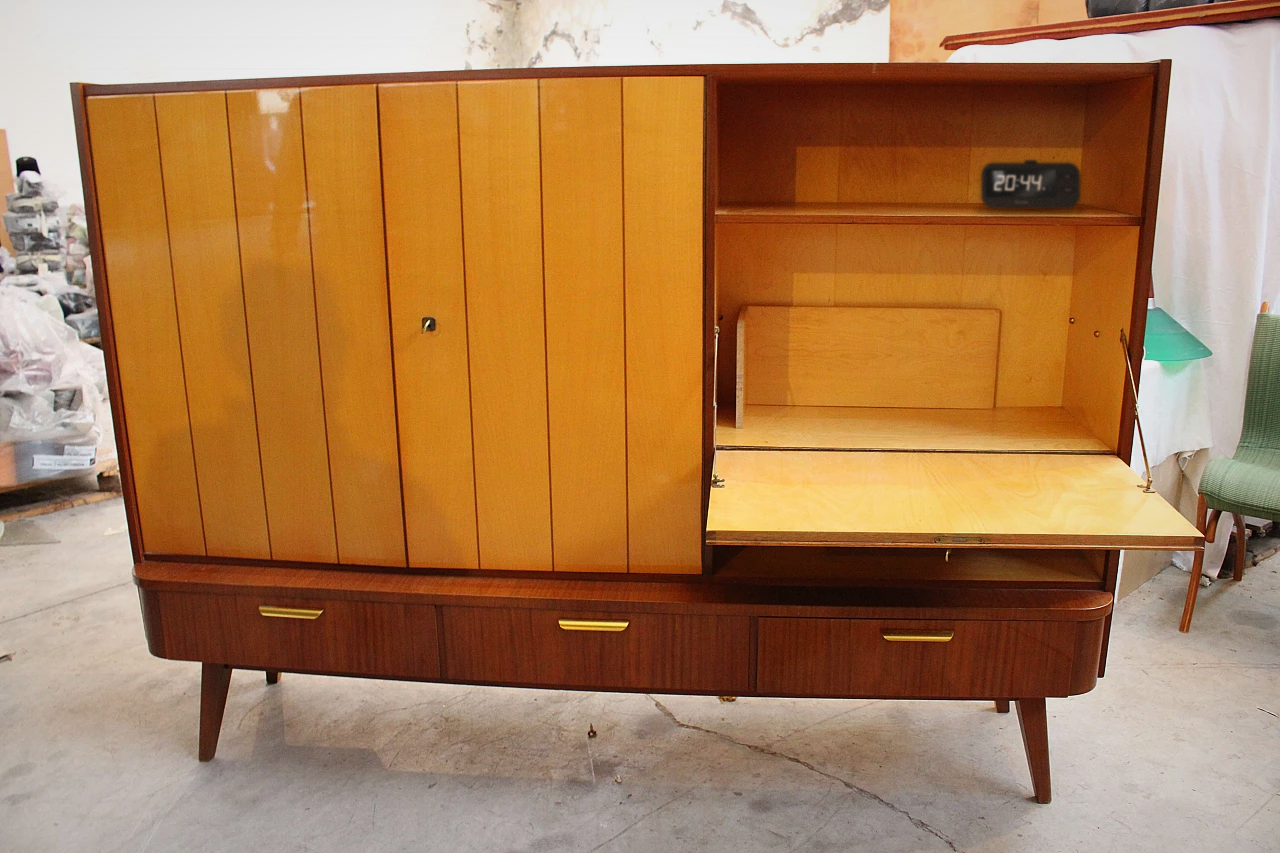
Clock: 20 h 44 min
